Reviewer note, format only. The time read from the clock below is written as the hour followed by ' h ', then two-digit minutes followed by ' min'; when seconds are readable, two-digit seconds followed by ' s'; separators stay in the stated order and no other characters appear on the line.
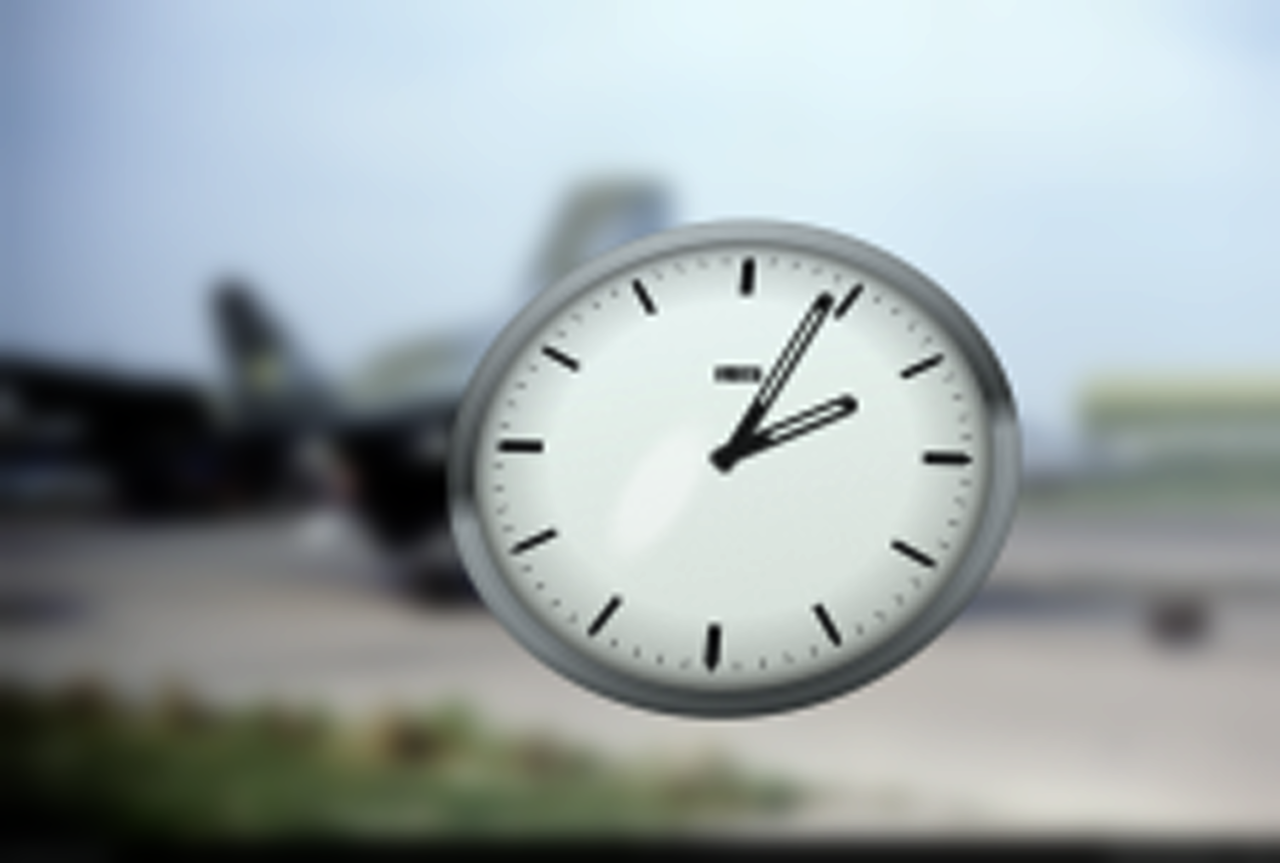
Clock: 2 h 04 min
